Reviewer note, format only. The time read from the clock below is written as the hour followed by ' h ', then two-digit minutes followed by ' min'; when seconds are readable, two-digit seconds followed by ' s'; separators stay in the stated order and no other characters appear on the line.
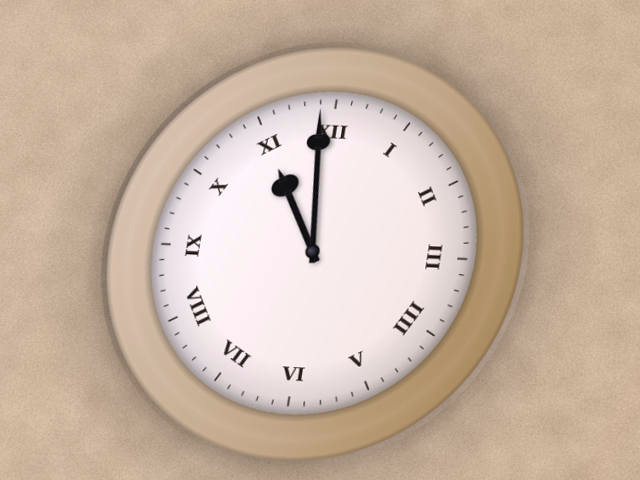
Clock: 10 h 59 min
